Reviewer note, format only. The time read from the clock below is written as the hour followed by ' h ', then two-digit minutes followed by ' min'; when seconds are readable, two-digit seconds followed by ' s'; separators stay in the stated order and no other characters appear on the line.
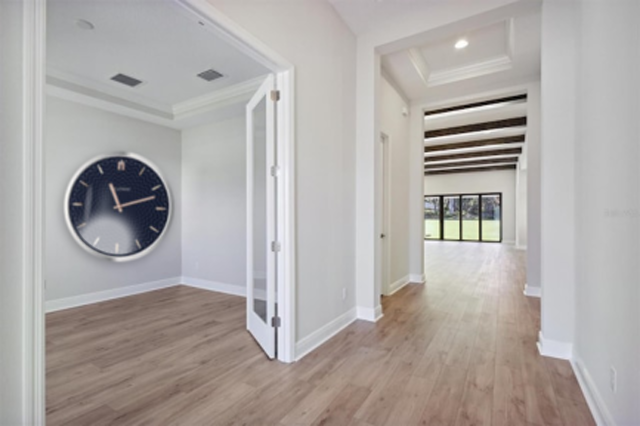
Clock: 11 h 12 min
